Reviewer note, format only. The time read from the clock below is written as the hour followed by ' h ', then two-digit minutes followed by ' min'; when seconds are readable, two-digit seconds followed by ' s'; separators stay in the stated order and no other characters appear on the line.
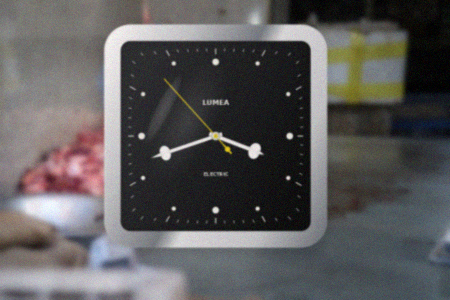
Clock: 3 h 41 min 53 s
